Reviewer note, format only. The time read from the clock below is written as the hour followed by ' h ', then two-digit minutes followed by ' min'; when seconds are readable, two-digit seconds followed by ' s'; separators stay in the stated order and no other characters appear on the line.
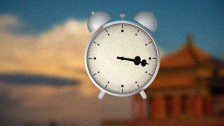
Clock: 3 h 17 min
